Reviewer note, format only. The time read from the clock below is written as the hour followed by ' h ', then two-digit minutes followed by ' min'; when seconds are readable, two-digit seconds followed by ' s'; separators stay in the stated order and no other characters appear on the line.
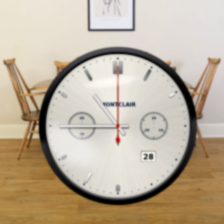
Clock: 10 h 45 min
